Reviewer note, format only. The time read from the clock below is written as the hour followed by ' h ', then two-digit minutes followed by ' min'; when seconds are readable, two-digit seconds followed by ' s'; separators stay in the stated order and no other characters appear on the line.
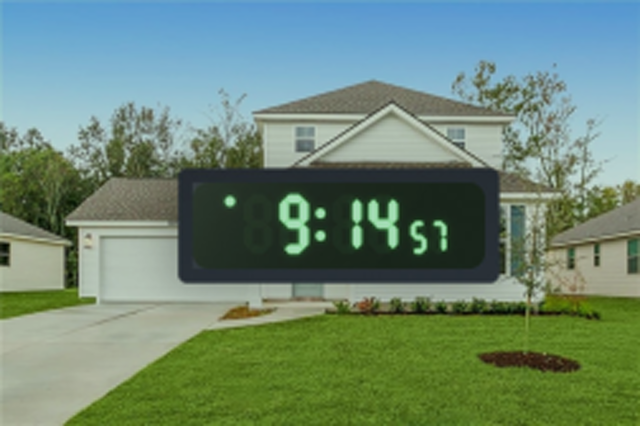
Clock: 9 h 14 min 57 s
